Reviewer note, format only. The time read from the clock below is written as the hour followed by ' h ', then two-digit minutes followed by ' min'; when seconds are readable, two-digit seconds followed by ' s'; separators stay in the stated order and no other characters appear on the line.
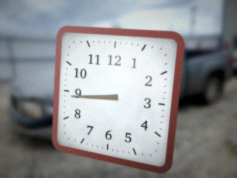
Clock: 8 h 44 min
